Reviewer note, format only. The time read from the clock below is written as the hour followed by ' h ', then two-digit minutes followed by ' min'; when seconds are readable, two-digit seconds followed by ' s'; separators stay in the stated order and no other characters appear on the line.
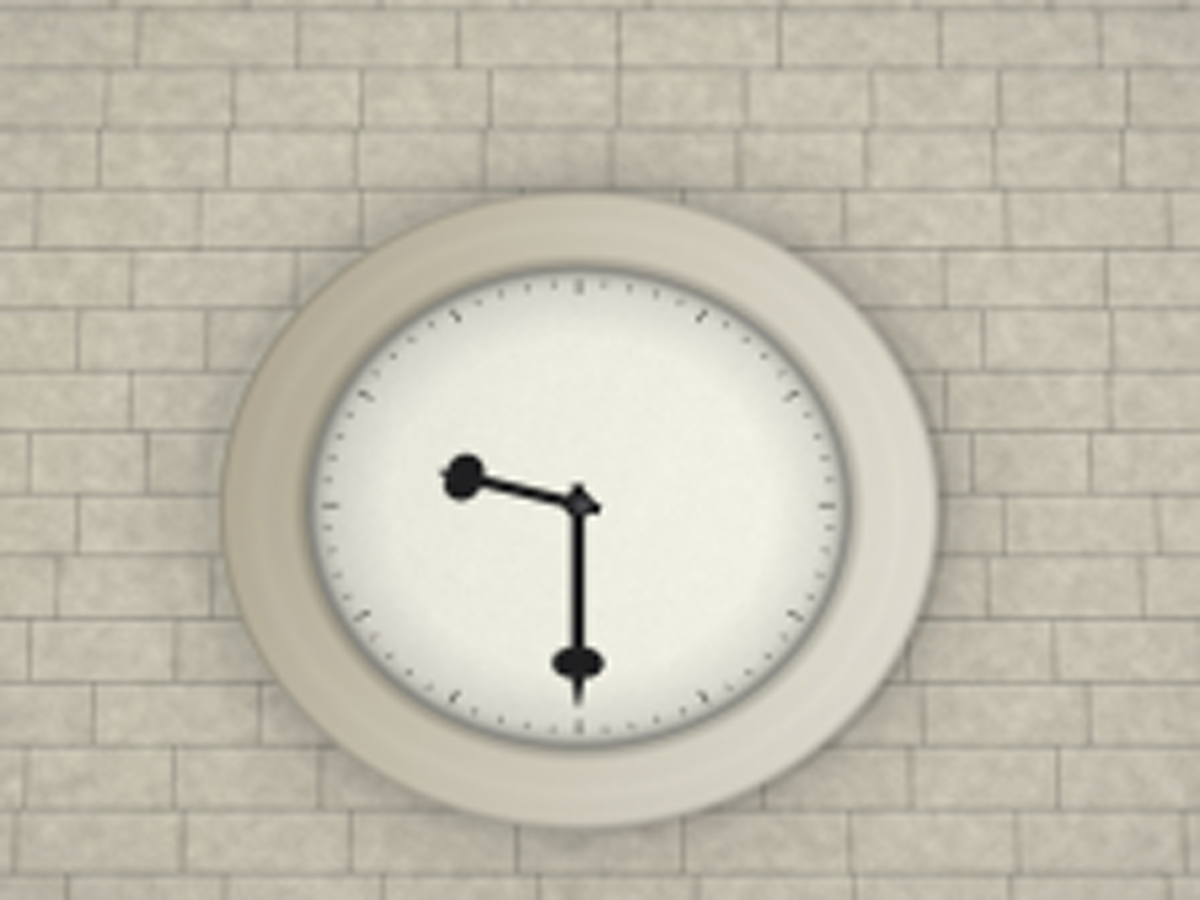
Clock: 9 h 30 min
